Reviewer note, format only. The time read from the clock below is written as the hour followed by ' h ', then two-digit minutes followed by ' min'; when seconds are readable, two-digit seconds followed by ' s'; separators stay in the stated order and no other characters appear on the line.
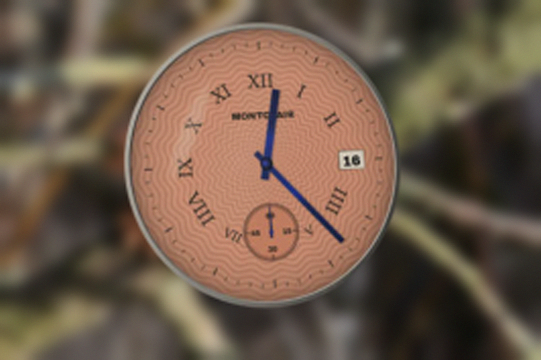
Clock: 12 h 23 min
